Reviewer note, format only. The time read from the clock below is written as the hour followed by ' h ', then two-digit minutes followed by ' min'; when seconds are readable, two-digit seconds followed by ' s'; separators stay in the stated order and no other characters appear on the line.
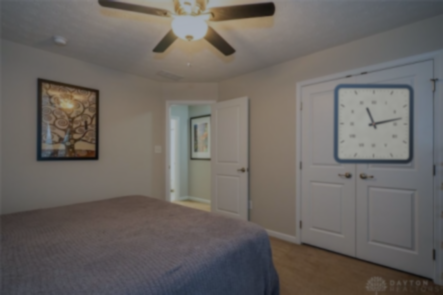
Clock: 11 h 13 min
